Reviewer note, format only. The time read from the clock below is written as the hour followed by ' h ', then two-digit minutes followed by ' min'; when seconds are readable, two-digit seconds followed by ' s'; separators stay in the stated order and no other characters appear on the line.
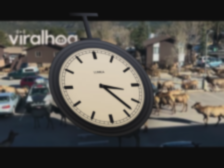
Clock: 3 h 23 min
